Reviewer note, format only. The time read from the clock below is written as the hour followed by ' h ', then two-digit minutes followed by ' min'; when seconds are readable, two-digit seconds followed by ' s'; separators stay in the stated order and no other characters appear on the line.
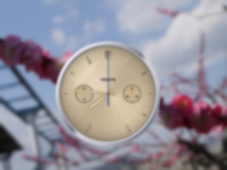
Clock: 7 h 46 min
